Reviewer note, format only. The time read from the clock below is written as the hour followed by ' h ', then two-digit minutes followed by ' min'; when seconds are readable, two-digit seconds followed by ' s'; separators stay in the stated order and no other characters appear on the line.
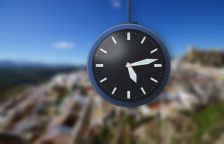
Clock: 5 h 13 min
